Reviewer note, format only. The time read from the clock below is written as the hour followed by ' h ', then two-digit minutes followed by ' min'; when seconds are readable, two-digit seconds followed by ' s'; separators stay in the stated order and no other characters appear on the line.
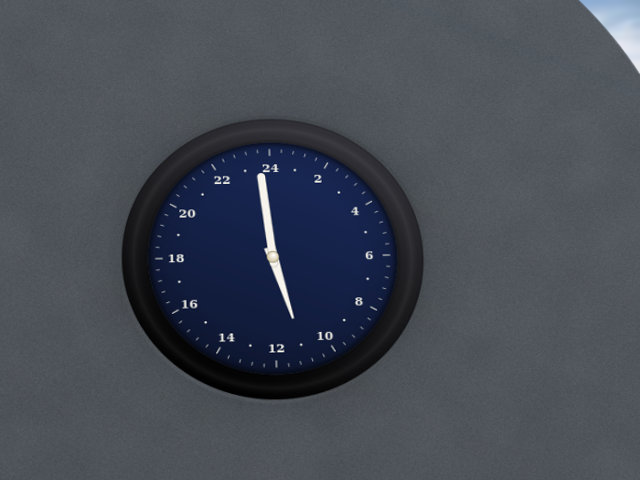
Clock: 10 h 59 min
